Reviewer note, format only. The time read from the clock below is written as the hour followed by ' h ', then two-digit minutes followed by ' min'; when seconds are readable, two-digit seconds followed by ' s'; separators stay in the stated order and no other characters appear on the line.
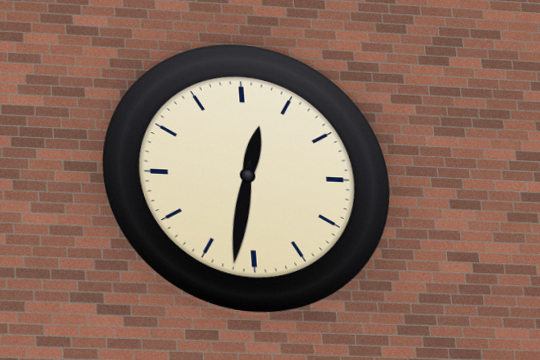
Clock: 12 h 32 min
